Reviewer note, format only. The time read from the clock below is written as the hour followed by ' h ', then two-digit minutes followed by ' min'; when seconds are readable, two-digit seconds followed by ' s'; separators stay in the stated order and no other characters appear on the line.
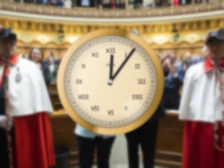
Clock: 12 h 06 min
